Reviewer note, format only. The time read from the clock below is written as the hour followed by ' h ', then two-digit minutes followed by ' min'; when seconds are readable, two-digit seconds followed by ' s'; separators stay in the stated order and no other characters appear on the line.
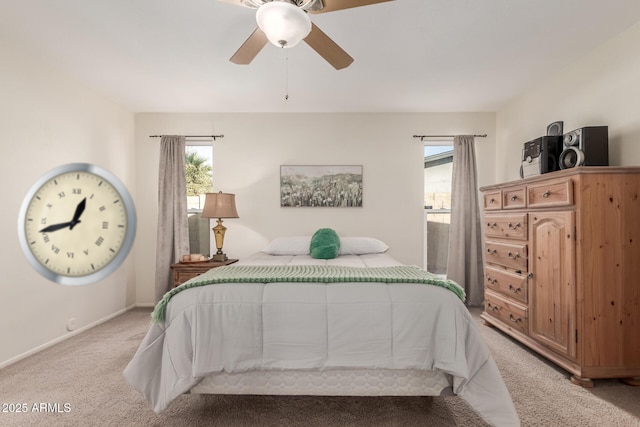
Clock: 12 h 42 min
